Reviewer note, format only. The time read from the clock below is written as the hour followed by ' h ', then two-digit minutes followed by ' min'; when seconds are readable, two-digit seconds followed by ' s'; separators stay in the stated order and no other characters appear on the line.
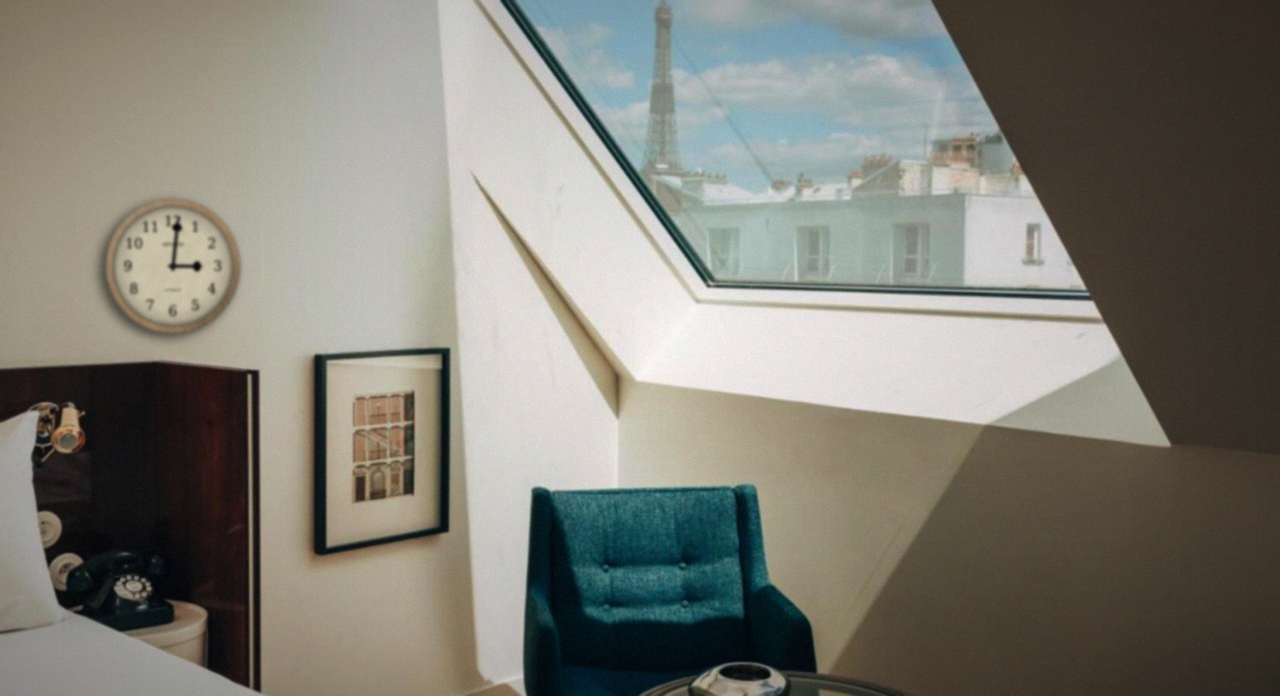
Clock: 3 h 01 min
